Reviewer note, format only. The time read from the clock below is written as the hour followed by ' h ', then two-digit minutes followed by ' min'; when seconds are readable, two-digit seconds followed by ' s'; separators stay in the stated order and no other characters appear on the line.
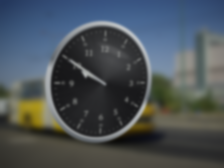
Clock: 9 h 50 min
